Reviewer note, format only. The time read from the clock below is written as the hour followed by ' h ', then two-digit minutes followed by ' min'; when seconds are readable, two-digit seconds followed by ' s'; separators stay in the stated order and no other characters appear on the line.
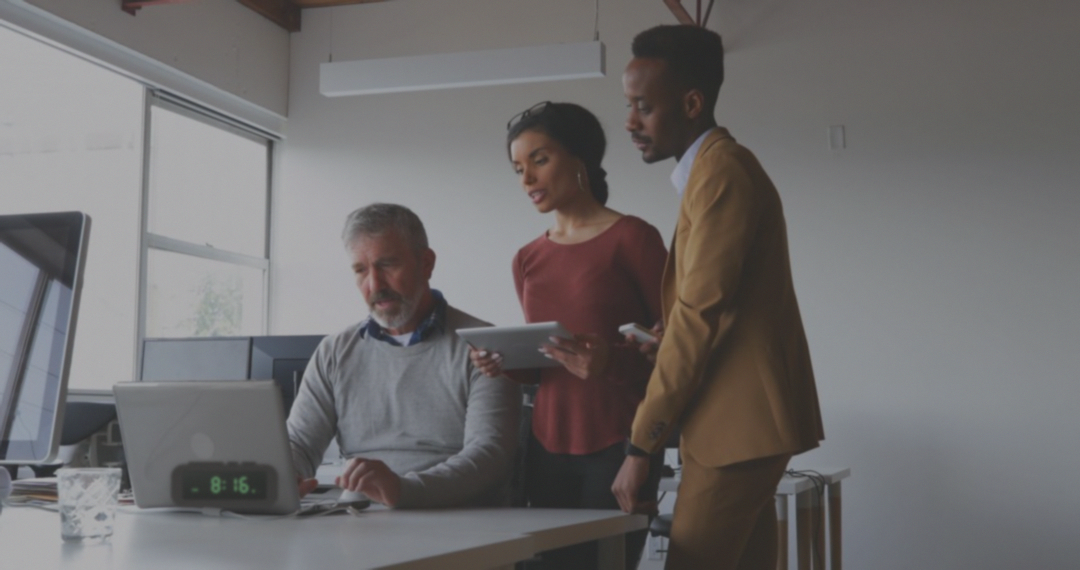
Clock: 8 h 16 min
